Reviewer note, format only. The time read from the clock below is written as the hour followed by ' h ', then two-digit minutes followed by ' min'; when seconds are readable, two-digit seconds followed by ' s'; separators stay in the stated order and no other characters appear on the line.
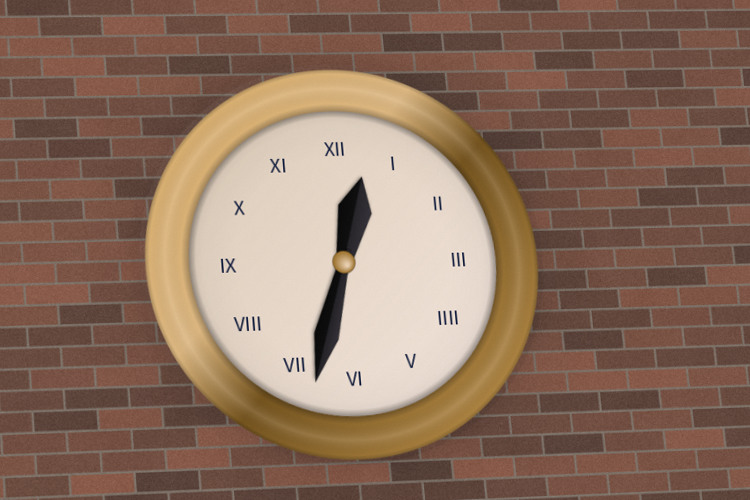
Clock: 12 h 33 min
